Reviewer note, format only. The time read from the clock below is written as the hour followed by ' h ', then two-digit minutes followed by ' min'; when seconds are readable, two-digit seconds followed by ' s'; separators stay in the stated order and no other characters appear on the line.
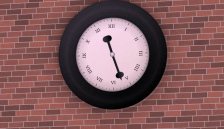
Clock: 11 h 27 min
